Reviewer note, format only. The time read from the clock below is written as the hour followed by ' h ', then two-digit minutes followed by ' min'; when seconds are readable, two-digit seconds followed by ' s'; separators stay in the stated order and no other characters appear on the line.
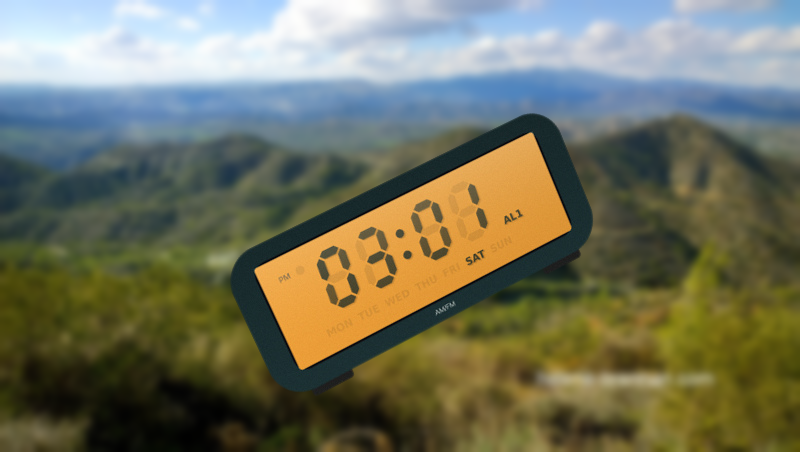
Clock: 3 h 01 min
